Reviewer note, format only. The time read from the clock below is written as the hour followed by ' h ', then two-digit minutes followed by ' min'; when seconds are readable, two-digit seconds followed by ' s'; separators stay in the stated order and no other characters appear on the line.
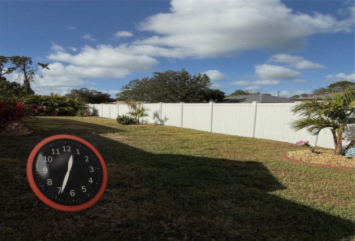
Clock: 12 h 34 min
